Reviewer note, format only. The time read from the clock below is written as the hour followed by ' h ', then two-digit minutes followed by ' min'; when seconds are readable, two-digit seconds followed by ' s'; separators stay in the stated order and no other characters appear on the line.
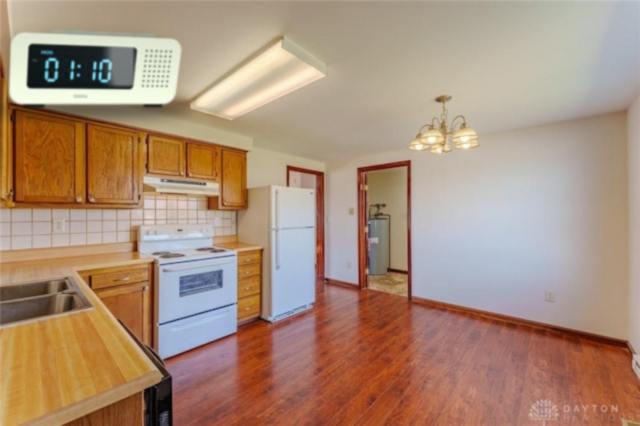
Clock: 1 h 10 min
